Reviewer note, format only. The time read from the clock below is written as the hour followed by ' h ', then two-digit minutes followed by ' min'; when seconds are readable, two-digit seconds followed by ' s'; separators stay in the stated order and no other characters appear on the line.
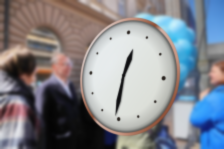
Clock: 12 h 31 min
